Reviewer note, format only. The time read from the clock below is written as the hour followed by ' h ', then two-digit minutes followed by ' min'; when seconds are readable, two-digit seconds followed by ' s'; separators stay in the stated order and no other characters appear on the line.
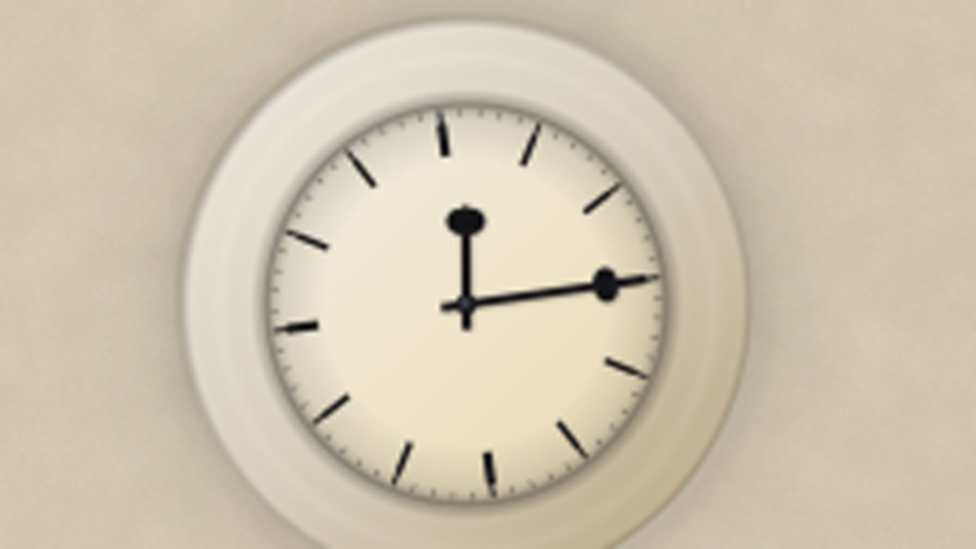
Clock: 12 h 15 min
